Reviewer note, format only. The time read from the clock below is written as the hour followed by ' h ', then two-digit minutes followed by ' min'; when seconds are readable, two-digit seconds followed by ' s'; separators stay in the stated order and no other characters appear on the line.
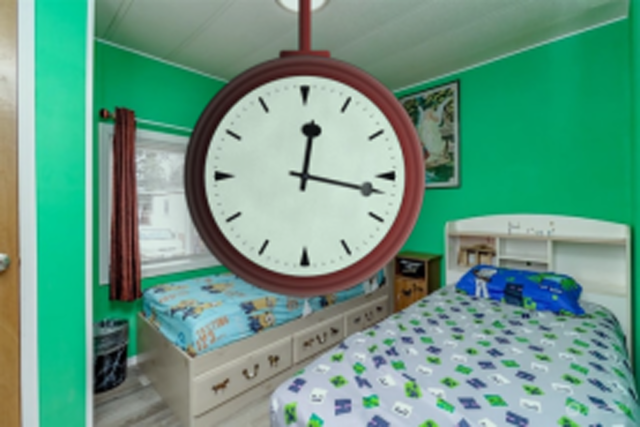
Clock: 12 h 17 min
